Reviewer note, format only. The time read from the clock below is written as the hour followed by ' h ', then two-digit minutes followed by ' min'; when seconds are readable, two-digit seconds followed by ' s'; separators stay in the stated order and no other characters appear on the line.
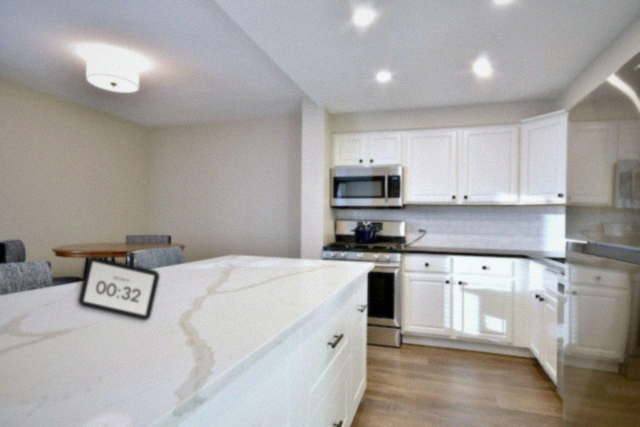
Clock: 0 h 32 min
